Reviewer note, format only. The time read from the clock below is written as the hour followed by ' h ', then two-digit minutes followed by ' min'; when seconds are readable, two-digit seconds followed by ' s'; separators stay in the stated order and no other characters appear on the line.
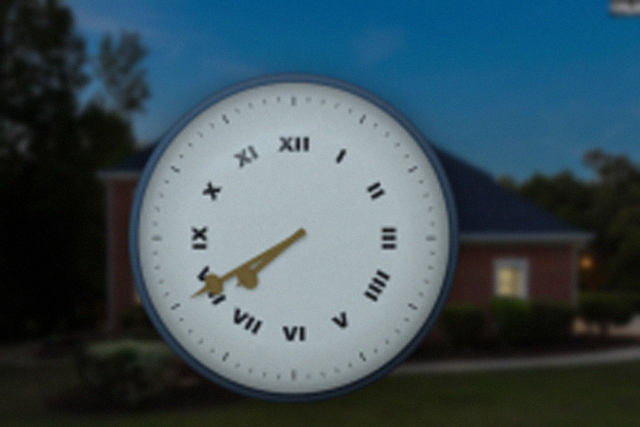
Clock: 7 h 40 min
